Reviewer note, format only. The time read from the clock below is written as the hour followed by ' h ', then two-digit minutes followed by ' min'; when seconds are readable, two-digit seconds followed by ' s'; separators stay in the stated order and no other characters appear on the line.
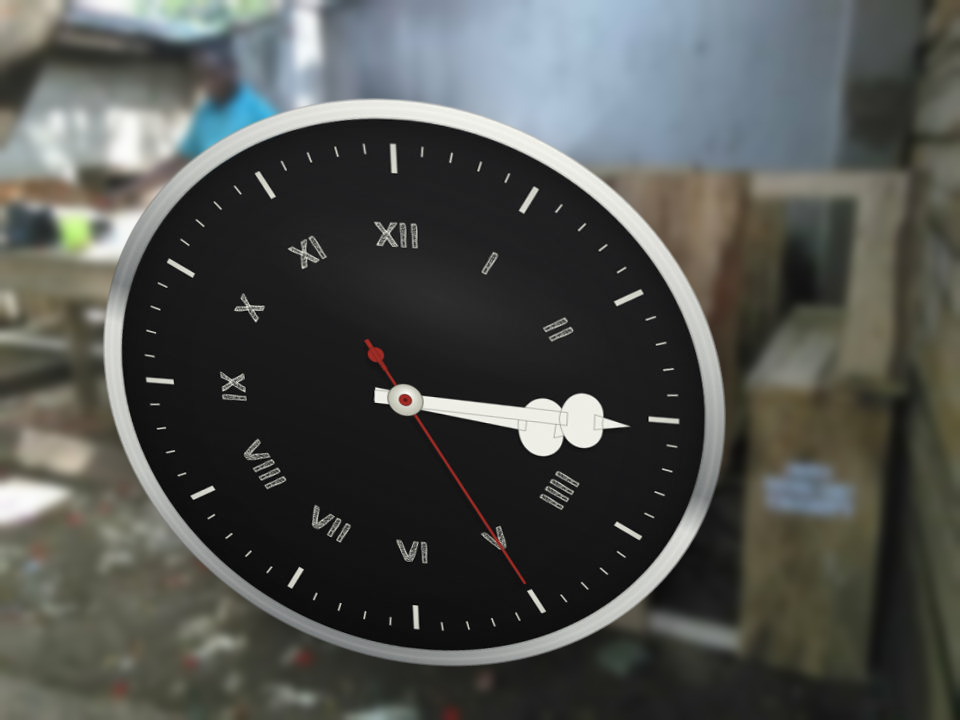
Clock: 3 h 15 min 25 s
